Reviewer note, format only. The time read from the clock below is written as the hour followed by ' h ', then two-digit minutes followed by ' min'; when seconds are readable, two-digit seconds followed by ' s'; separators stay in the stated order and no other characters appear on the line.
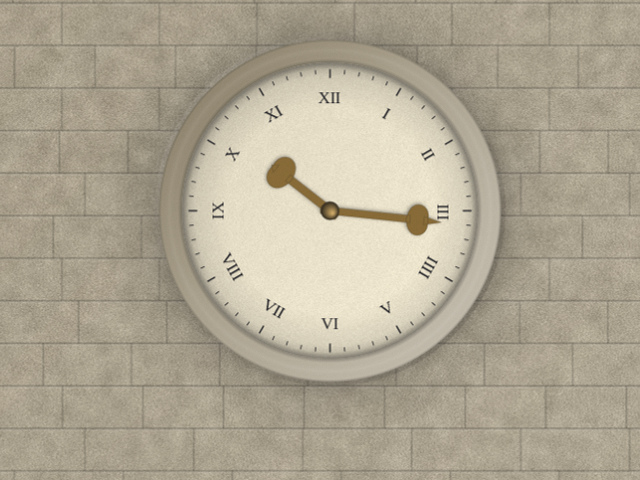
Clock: 10 h 16 min
